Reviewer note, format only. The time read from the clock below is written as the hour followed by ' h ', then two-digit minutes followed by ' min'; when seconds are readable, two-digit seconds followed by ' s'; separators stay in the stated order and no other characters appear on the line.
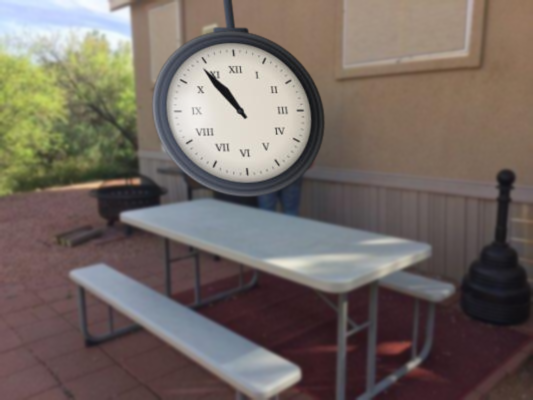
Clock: 10 h 54 min
